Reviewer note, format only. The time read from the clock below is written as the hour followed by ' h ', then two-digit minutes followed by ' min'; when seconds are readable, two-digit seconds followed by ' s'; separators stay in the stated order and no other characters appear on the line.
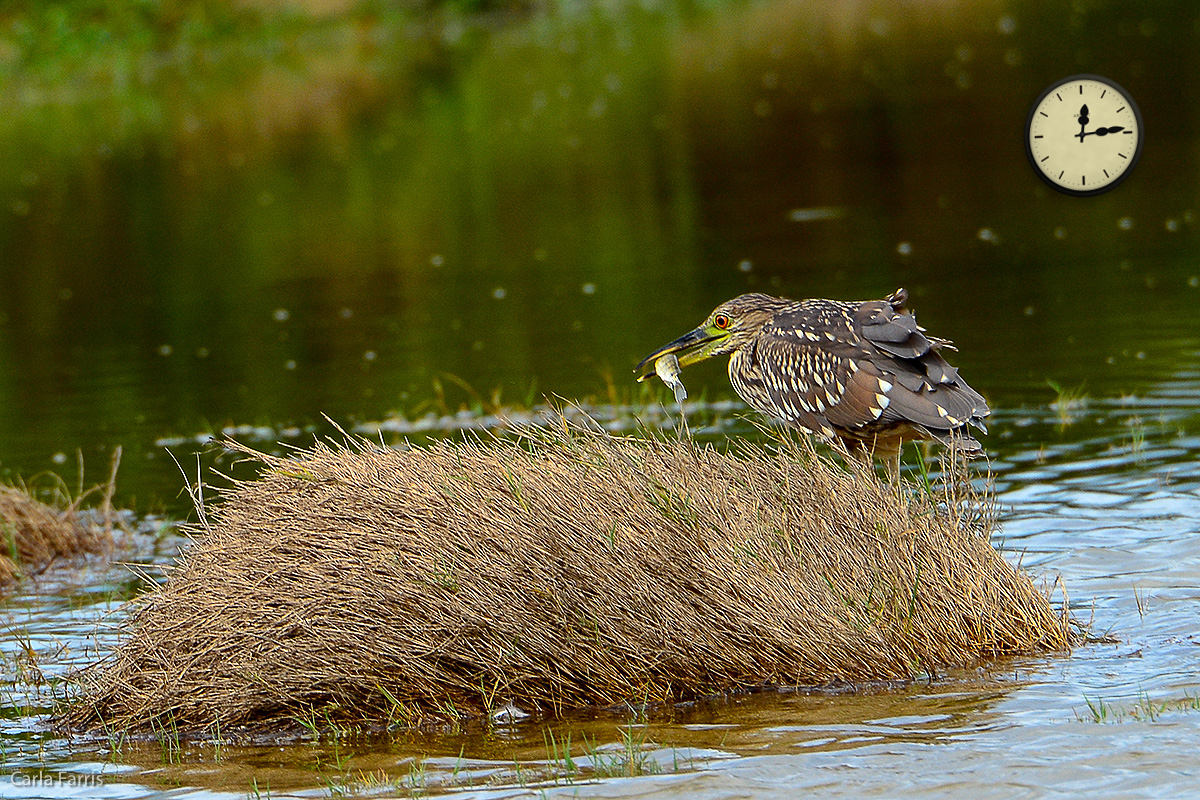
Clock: 12 h 14 min
